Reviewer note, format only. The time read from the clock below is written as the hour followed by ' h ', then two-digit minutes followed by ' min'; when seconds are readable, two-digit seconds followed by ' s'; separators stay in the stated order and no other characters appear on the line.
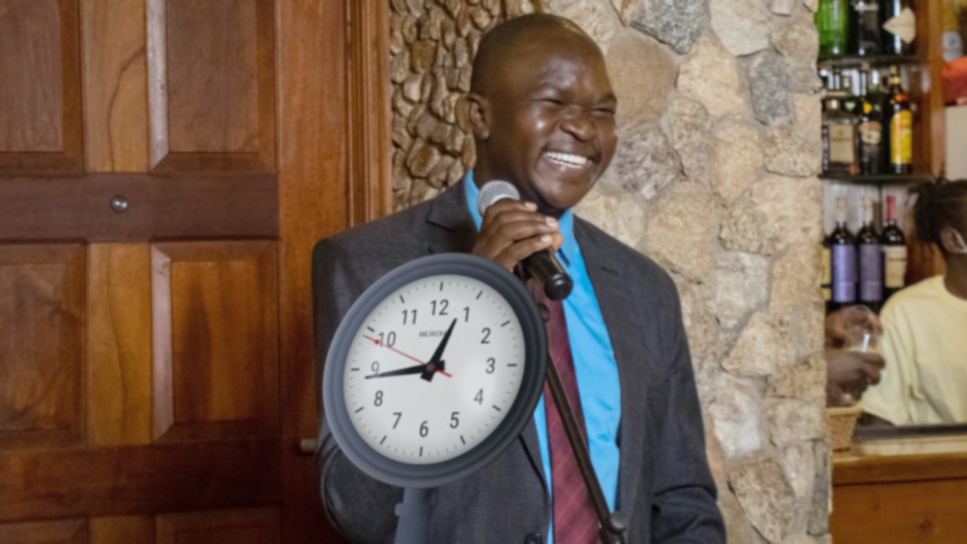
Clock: 12 h 43 min 49 s
